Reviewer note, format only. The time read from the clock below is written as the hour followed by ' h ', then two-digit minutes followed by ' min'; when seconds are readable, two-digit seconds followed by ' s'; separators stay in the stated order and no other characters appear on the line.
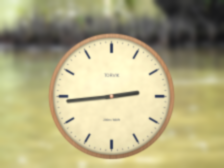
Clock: 2 h 44 min
